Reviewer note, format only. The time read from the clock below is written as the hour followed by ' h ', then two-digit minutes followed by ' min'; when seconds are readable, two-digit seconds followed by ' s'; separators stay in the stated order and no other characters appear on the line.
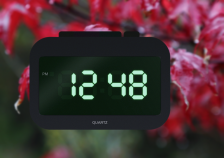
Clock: 12 h 48 min
